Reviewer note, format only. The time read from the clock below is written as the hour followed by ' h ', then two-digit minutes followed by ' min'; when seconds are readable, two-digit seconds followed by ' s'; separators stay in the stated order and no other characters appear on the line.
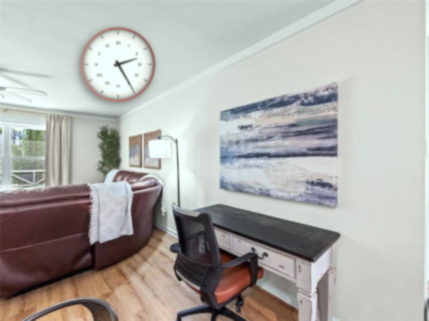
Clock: 2 h 25 min
